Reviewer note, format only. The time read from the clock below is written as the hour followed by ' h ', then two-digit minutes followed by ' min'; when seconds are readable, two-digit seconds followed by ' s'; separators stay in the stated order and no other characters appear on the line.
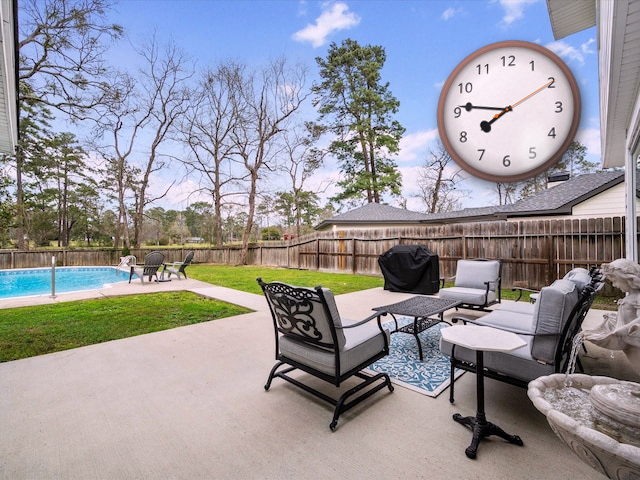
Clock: 7 h 46 min 10 s
